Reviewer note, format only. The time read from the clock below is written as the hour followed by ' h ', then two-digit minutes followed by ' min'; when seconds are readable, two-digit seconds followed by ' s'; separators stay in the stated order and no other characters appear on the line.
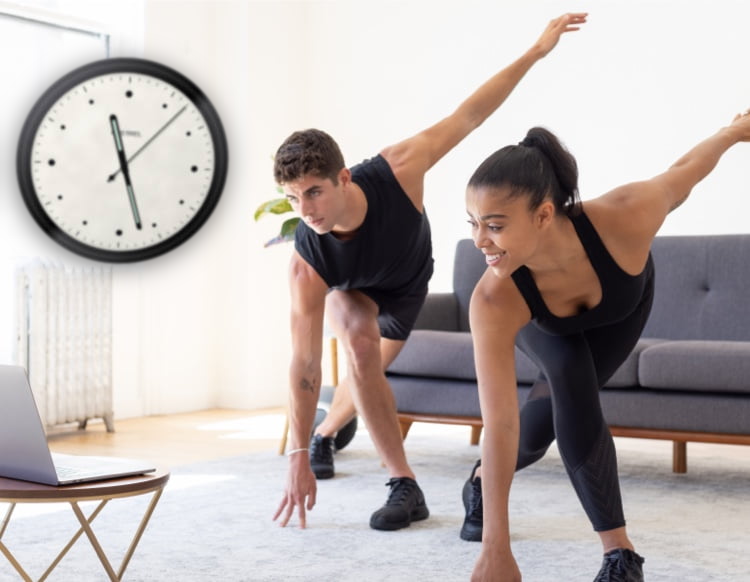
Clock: 11 h 27 min 07 s
